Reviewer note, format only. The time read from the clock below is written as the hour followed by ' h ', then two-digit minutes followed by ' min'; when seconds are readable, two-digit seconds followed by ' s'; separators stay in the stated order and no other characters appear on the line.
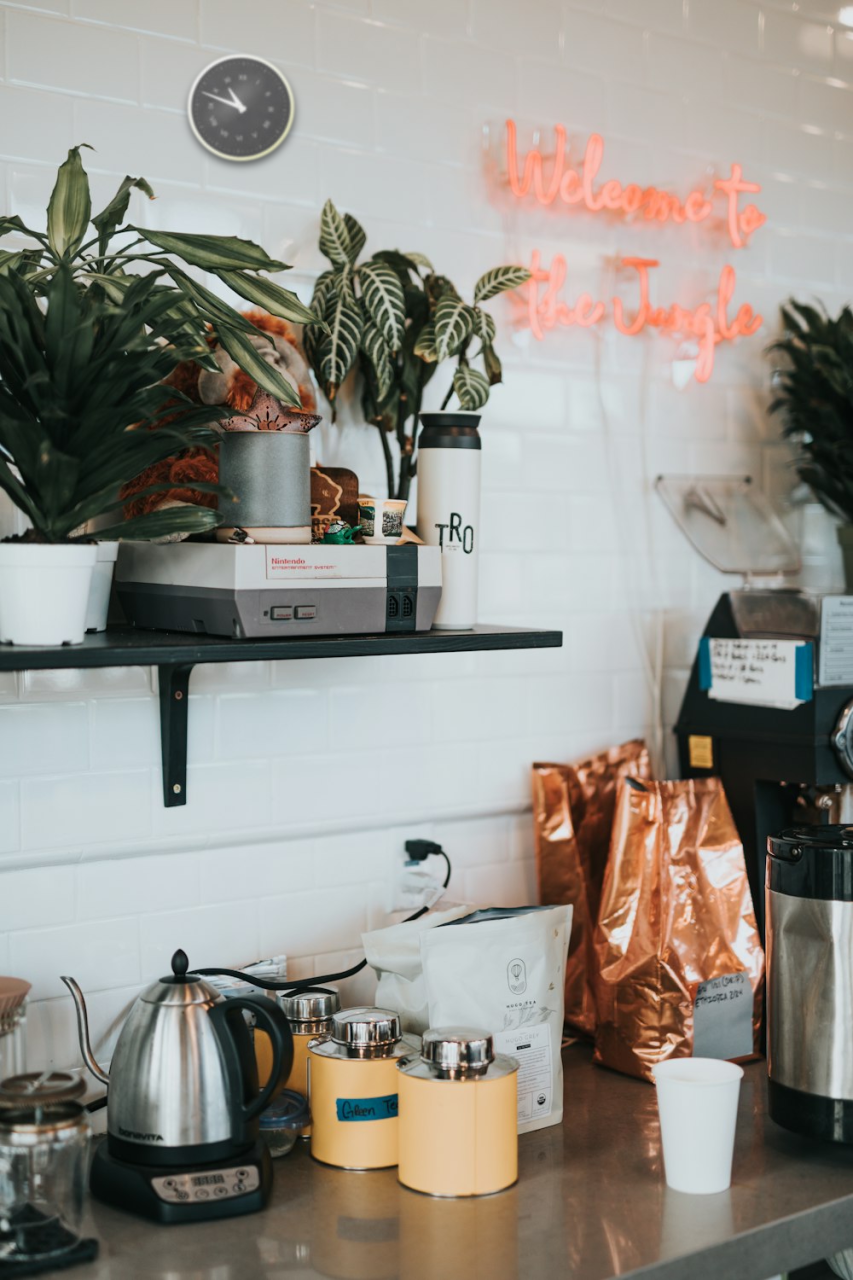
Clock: 10 h 48 min
